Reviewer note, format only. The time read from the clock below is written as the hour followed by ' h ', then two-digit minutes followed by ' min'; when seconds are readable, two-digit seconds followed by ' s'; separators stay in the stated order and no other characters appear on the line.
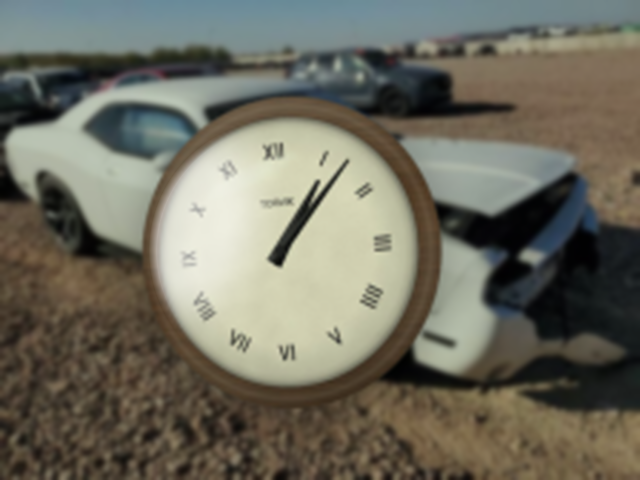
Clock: 1 h 07 min
